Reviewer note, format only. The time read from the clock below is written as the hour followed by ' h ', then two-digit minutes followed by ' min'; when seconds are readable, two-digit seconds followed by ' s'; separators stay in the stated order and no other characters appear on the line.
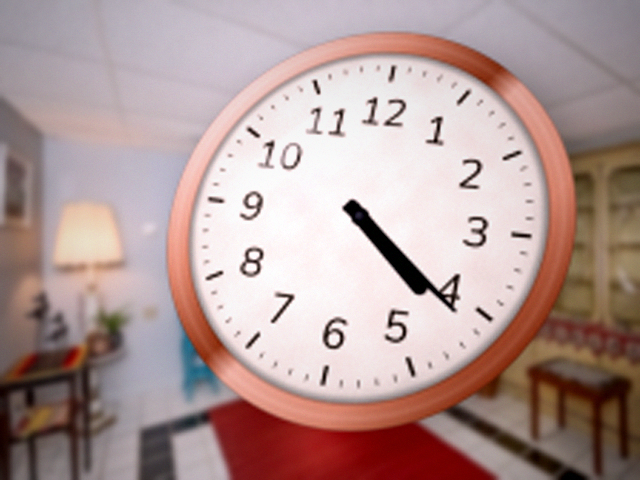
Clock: 4 h 21 min
